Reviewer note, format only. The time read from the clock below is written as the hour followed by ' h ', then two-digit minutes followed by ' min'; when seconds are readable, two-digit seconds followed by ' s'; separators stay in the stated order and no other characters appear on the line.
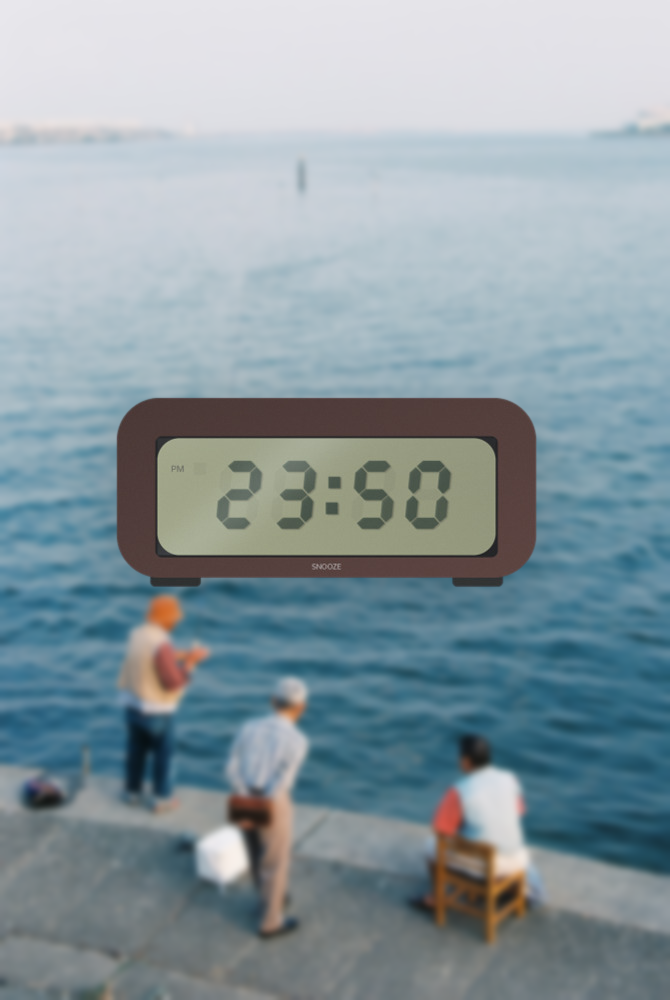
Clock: 23 h 50 min
